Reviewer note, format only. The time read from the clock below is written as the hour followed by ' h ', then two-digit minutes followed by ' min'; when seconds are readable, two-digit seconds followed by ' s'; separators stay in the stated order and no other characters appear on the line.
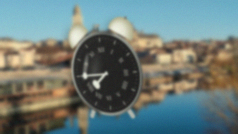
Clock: 7 h 45 min
